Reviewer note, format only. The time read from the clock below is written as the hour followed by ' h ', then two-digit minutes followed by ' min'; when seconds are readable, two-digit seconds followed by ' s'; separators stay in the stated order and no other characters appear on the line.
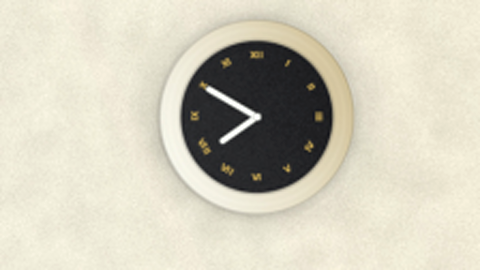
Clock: 7 h 50 min
